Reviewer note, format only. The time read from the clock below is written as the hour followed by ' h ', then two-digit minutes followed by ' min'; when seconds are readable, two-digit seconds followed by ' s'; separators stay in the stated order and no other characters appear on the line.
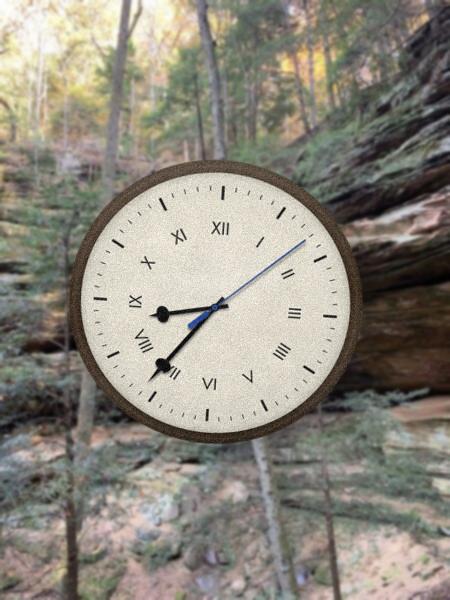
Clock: 8 h 36 min 08 s
